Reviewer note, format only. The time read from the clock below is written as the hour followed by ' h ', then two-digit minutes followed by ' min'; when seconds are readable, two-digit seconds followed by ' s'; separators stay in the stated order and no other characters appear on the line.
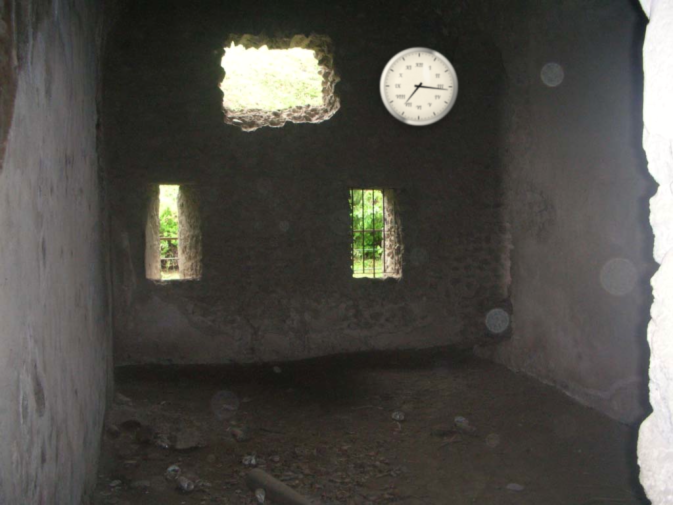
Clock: 7 h 16 min
